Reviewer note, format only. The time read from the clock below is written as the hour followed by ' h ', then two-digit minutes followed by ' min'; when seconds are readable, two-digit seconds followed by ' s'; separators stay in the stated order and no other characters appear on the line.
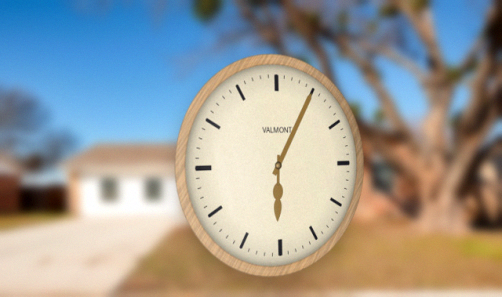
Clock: 6 h 05 min
